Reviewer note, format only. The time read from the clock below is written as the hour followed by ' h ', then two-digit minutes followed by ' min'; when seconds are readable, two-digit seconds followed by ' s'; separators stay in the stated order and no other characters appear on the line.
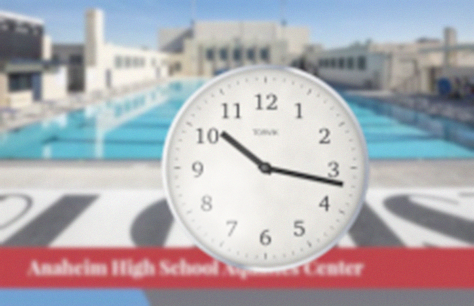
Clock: 10 h 17 min
